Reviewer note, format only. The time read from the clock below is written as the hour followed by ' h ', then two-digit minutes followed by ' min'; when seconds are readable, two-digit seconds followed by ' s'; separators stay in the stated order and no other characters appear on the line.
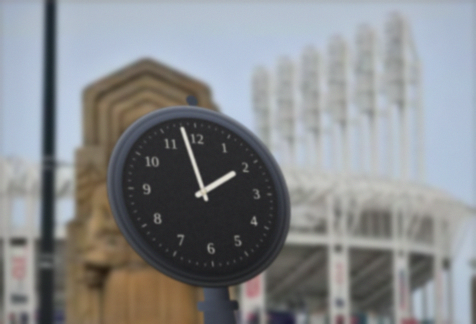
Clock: 1 h 58 min
